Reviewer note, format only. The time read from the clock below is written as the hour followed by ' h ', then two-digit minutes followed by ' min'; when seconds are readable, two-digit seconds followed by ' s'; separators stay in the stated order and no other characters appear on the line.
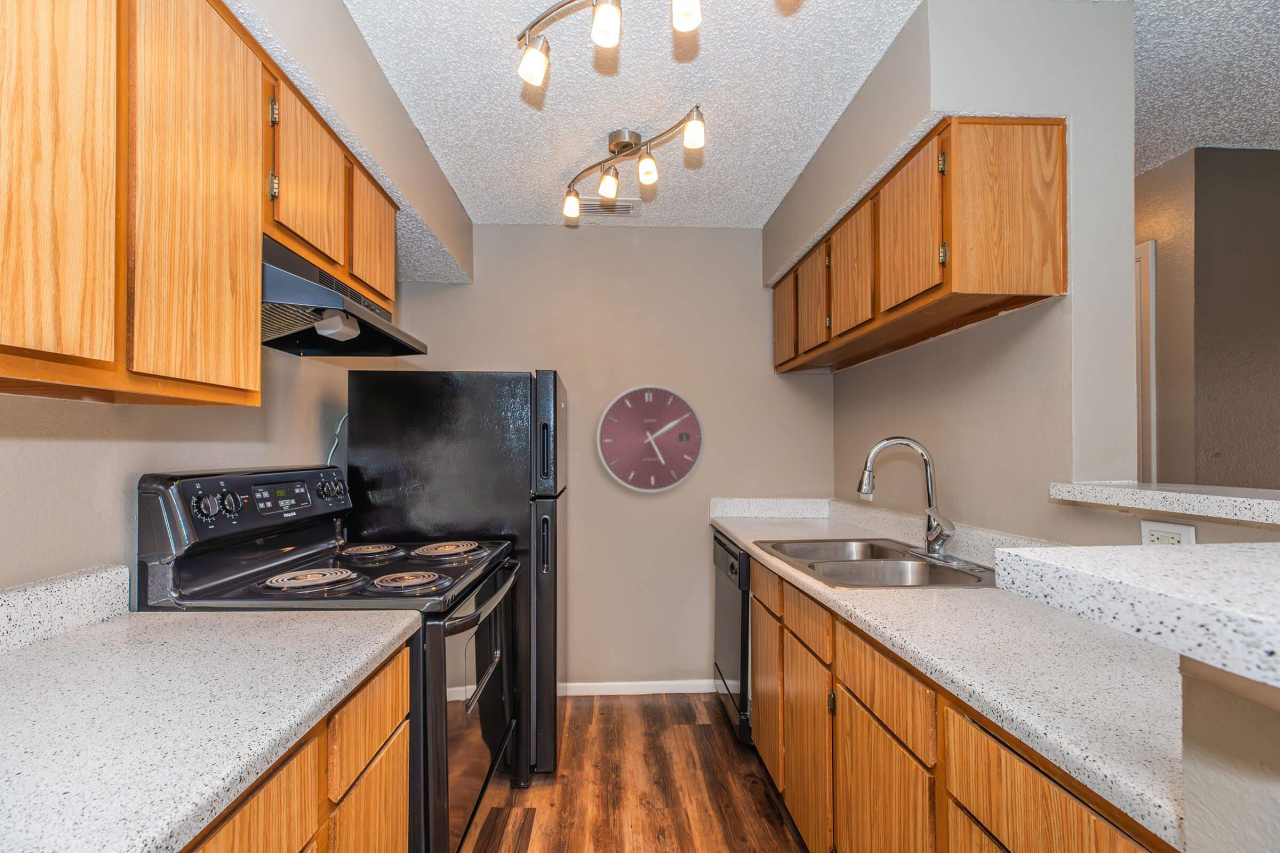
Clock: 5 h 10 min
